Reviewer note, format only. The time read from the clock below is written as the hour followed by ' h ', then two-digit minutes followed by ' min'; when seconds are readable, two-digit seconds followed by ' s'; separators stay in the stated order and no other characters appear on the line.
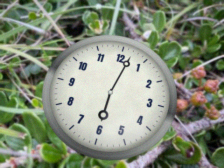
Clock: 6 h 02 min
